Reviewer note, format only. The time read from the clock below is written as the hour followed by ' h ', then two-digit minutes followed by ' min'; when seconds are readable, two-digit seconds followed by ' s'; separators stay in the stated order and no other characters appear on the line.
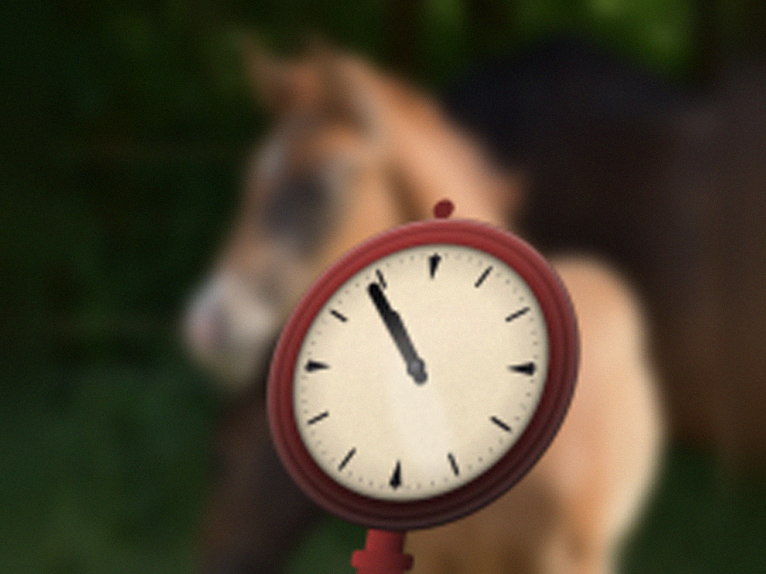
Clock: 10 h 54 min
